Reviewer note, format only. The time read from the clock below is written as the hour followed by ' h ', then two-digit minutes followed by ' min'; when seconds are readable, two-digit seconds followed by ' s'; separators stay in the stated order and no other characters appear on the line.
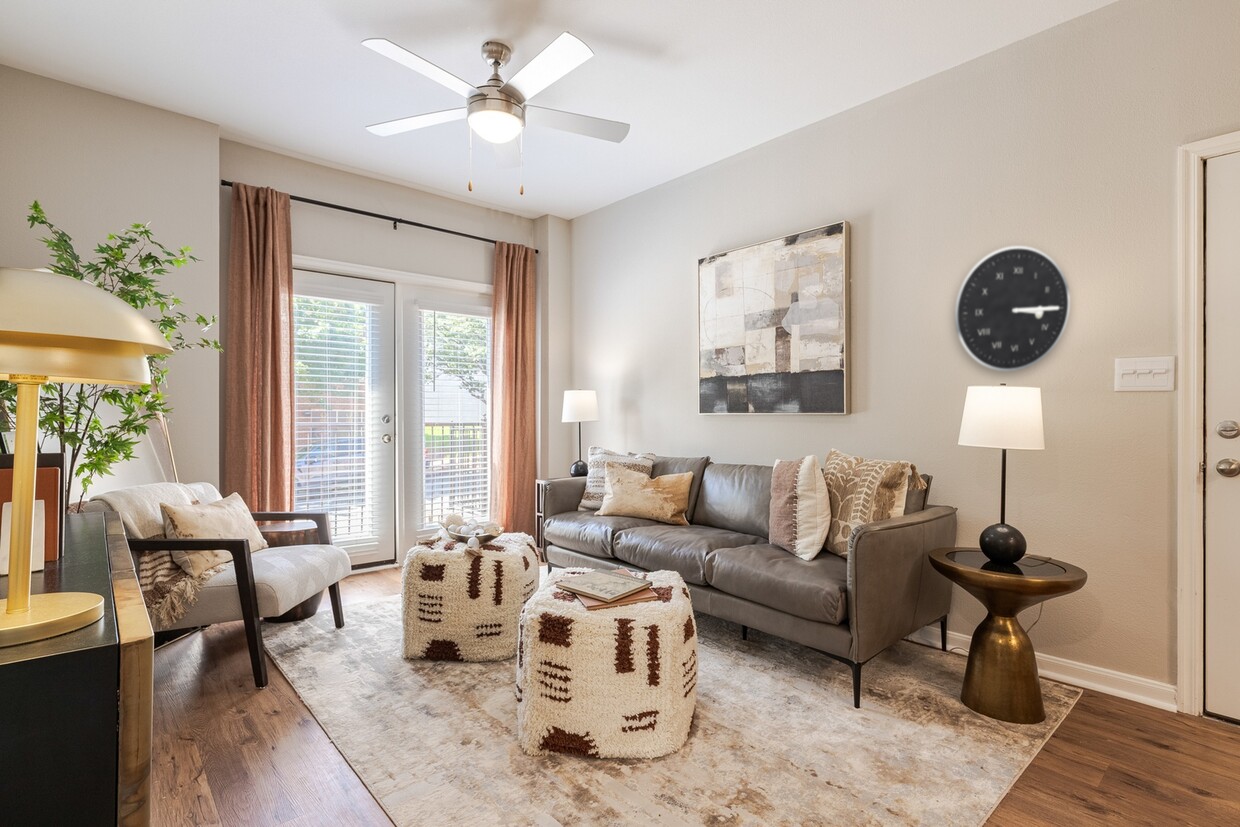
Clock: 3 h 15 min
